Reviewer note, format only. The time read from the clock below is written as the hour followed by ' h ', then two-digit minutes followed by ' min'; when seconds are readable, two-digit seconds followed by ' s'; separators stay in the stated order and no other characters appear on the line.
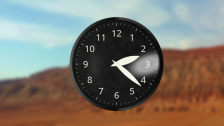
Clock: 2 h 22 min
